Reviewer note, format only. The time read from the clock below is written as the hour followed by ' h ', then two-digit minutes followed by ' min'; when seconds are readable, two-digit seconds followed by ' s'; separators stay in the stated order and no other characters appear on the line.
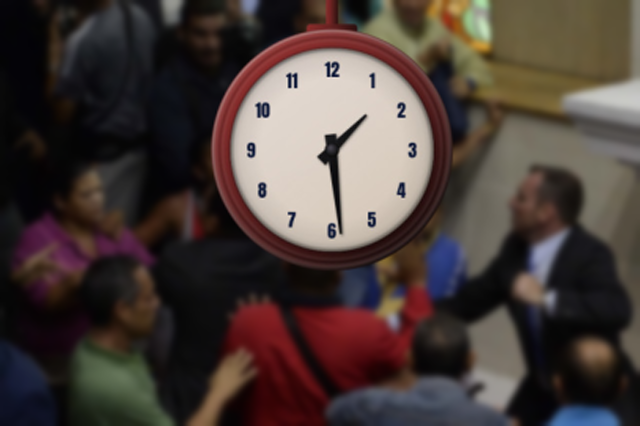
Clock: 1 h 29 min
